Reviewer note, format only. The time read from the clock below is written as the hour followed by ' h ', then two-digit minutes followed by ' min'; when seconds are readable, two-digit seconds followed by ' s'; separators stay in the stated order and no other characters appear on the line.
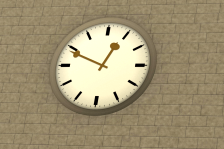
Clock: 12 h 49 min
